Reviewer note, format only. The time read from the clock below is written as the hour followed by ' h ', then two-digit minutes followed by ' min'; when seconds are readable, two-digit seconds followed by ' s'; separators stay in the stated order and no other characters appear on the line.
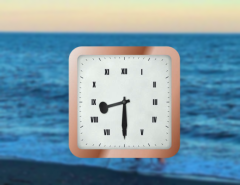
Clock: 8 h 30 min
